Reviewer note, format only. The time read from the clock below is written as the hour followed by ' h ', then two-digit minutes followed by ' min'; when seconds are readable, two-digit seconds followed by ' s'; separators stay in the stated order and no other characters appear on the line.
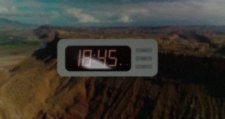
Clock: 18 h 45 min
